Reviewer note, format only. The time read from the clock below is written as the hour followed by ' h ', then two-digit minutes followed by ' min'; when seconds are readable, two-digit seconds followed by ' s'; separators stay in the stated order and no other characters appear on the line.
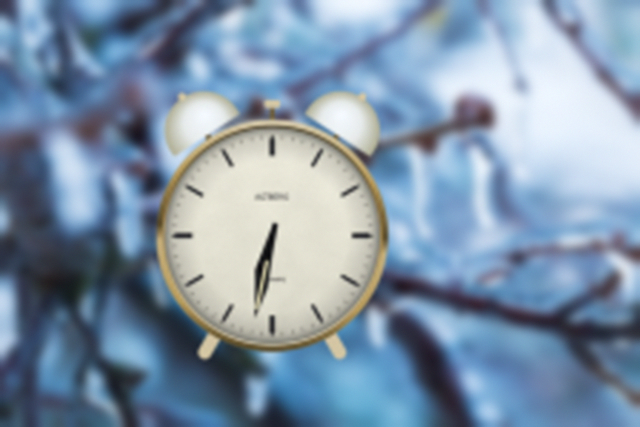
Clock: 6 h 32 min
